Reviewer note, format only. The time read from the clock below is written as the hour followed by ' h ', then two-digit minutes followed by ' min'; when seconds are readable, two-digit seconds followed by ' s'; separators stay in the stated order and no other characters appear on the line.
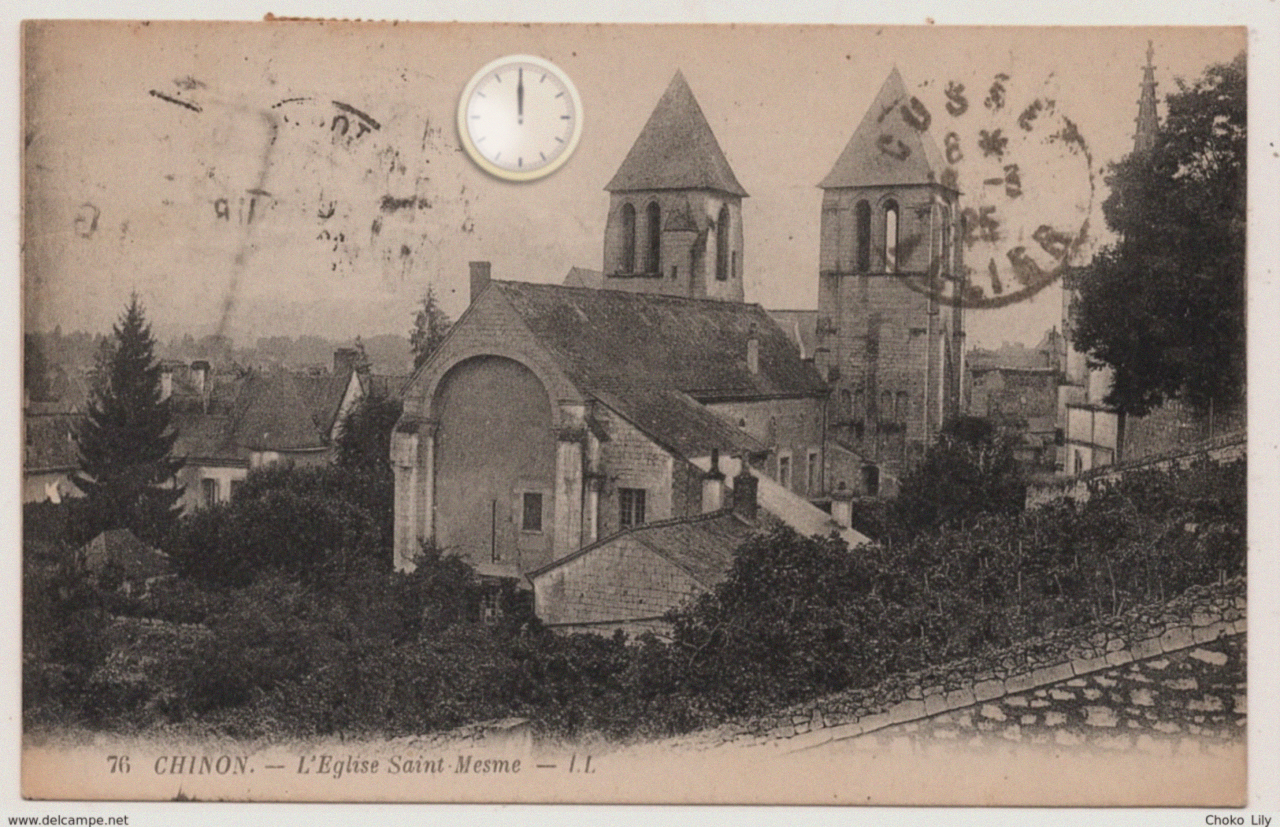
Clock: 12 h 00 min
